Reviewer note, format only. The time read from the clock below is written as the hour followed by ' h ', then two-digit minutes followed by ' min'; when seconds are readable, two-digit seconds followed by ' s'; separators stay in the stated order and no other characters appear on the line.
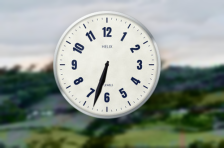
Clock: 6 h 33 min
